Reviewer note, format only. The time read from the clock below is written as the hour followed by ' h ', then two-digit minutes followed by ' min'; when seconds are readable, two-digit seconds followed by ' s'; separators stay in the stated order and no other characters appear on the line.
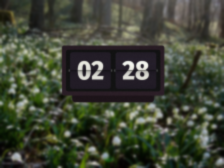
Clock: 2 h 28 min
